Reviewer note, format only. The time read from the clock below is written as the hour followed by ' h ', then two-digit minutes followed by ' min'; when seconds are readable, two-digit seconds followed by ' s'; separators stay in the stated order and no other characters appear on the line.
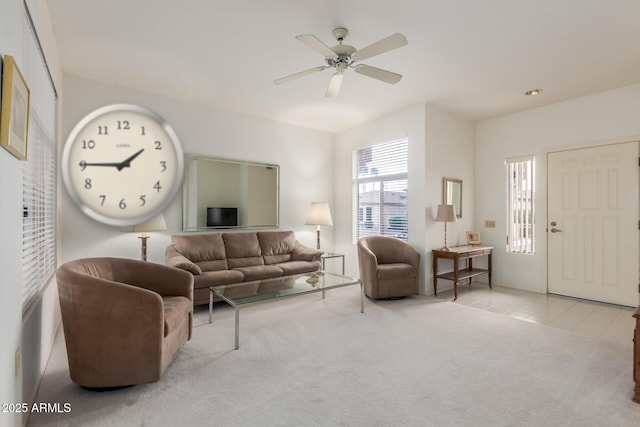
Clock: 1 h 45 min
